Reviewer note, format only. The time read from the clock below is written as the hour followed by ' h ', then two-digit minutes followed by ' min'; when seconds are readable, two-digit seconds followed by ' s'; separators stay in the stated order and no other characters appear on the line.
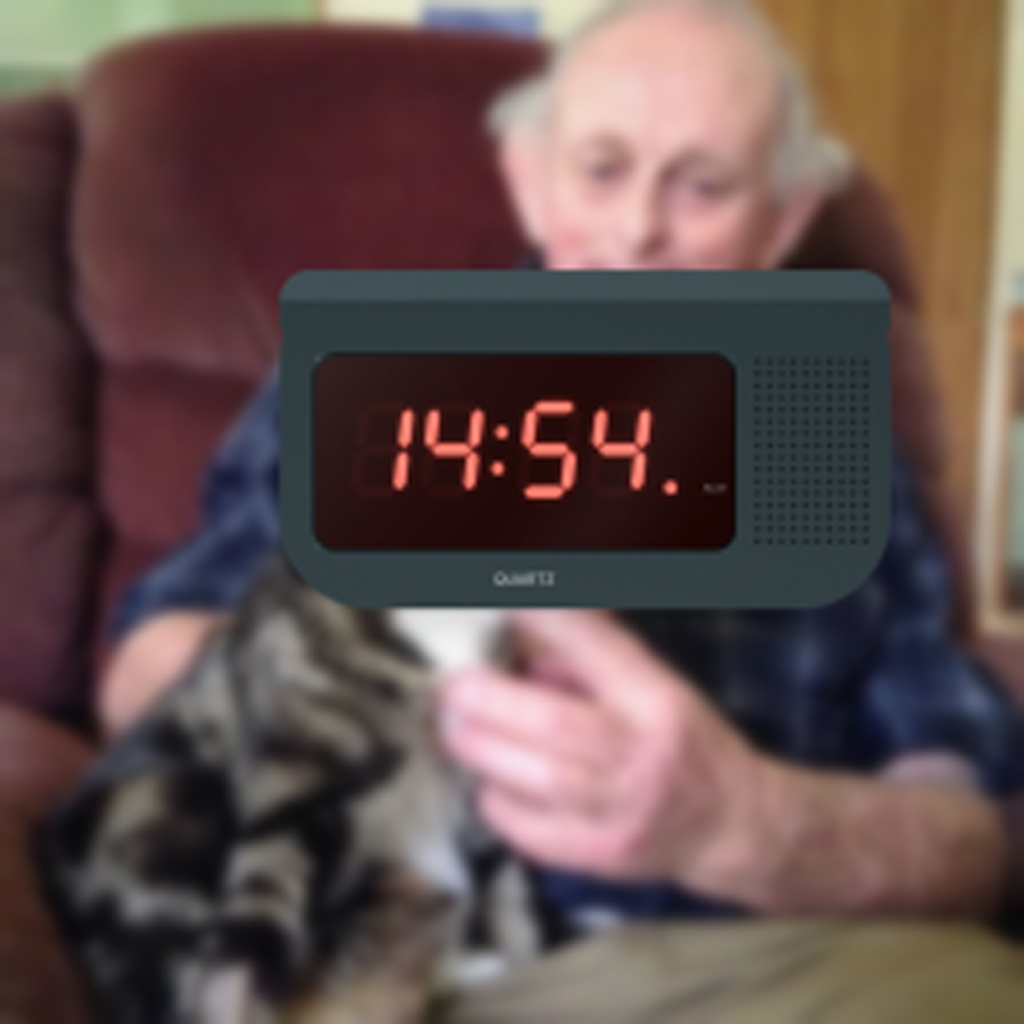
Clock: 14 h 54 min
